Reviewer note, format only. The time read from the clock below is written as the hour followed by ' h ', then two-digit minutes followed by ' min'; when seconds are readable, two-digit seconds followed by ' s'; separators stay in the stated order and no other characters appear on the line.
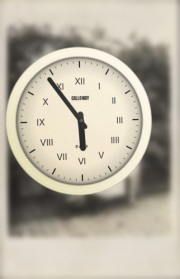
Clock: 5 h 54 min
